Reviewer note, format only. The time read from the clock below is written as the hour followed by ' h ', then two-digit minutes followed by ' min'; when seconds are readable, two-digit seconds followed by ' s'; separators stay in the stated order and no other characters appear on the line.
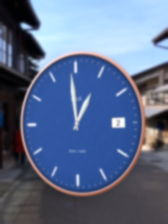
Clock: 12 h 59 min
